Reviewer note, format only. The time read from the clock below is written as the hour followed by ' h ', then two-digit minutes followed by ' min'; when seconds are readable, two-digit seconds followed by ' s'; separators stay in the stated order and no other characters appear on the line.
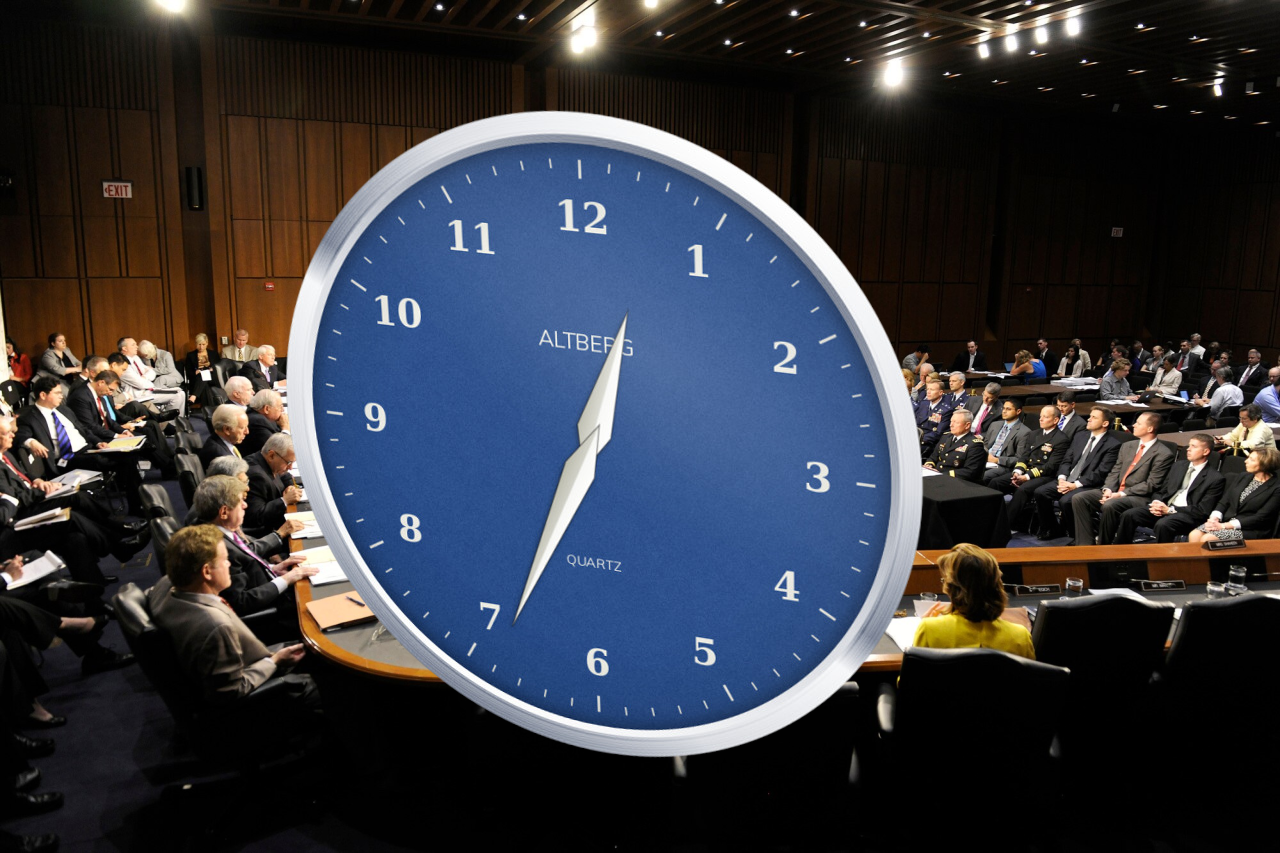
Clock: 12 h 34 min
